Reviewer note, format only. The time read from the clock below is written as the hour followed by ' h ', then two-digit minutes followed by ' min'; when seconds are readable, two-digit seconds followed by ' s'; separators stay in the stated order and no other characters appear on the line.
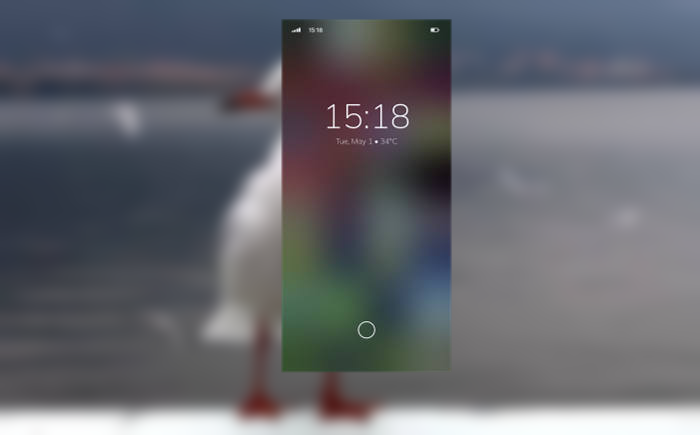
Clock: 15 h 18 min
